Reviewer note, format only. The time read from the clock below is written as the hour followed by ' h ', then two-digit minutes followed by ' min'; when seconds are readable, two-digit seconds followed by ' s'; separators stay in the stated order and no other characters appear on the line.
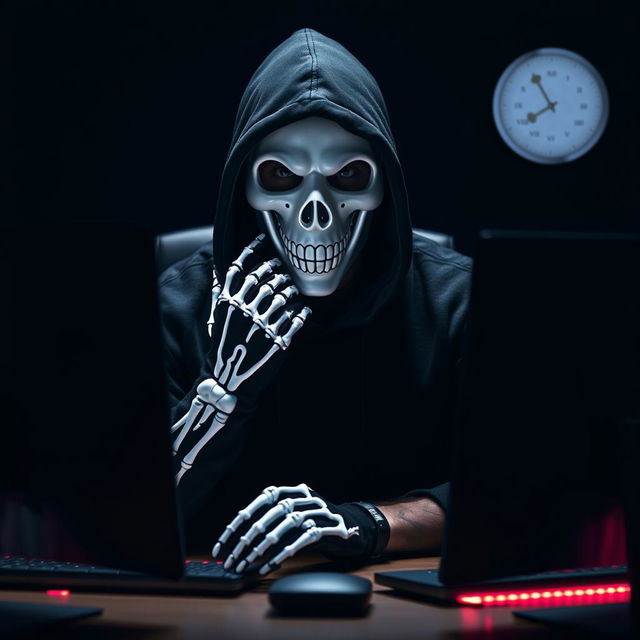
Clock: 7 h 55 min
